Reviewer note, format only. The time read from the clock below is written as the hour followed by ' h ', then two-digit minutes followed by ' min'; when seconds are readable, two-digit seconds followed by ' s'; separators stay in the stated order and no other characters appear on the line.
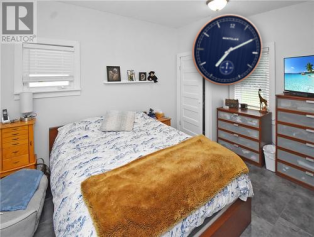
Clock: 7 h 10 min
